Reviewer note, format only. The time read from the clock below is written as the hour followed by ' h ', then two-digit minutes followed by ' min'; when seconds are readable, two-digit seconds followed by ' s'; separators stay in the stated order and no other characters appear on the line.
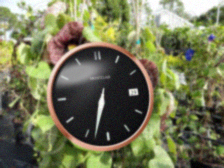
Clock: 6 h 33 min
